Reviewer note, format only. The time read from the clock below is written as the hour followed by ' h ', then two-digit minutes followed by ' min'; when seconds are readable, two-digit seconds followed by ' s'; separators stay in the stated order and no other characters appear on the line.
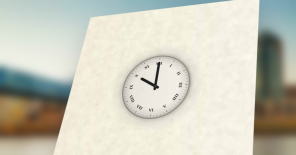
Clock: 10 h 00 min
